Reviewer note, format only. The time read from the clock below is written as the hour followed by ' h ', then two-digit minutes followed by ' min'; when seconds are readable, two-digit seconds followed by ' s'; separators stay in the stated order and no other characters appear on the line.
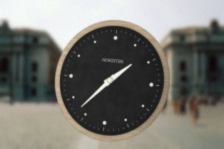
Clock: 1 h 37 min
